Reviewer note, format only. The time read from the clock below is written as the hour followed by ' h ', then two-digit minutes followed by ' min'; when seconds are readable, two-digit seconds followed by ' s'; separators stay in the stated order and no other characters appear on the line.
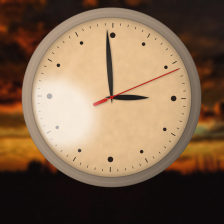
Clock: 2 h 59 min 11 s
